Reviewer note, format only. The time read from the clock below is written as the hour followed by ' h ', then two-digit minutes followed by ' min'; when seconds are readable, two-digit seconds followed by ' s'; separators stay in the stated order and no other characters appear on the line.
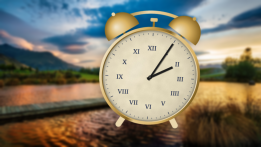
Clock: 2 h 05 min
